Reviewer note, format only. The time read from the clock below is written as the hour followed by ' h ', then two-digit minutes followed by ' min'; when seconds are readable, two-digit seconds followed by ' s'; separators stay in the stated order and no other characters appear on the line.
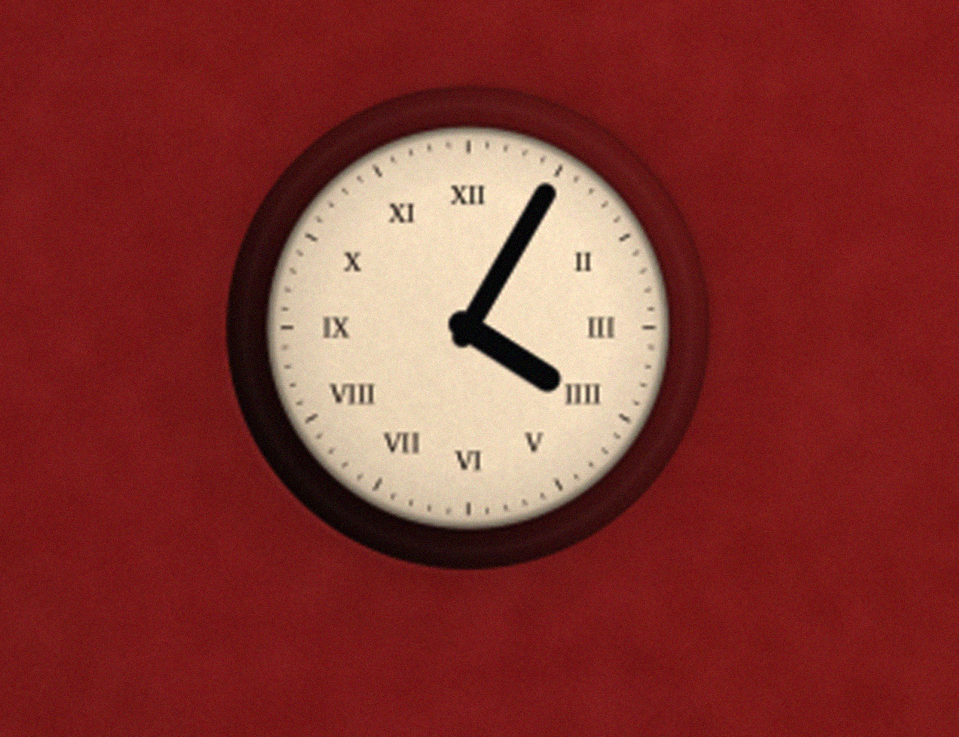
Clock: 4 h 05 min
